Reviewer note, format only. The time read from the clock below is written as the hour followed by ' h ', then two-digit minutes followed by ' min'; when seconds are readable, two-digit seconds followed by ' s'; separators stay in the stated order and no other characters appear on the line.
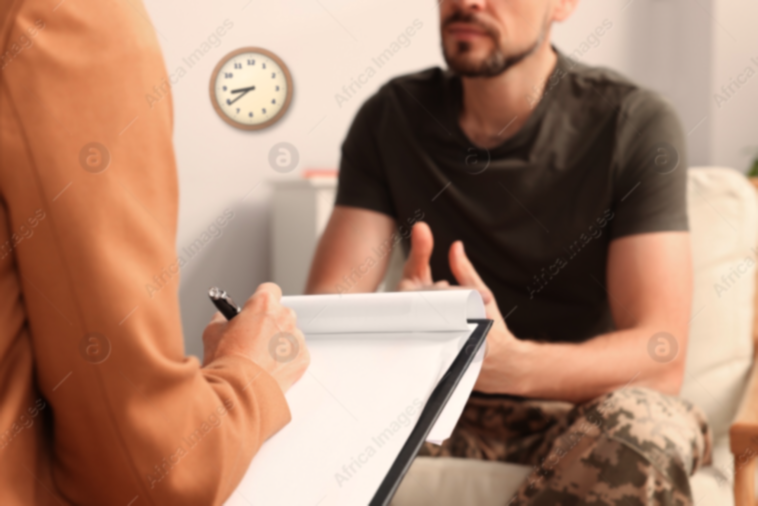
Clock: 8 h 39 min
